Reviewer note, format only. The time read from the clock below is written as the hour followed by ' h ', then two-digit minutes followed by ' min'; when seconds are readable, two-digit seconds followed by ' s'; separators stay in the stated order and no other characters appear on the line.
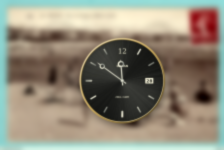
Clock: 11 h 51 min
